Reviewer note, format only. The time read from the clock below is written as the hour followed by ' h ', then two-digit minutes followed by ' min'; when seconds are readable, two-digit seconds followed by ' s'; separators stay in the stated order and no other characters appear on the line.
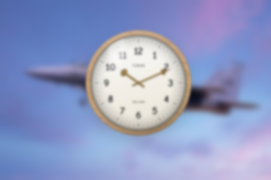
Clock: 10 h 11 min
